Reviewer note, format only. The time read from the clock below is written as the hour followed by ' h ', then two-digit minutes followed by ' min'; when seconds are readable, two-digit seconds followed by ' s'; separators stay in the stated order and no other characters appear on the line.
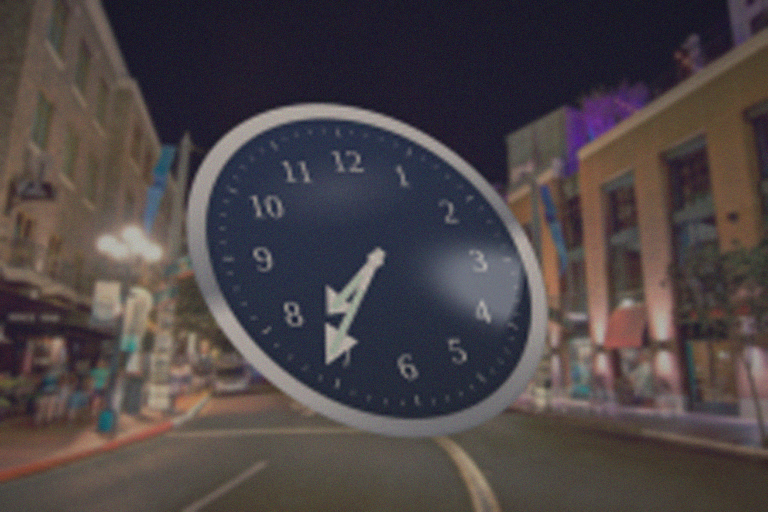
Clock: 7 h 36 min
